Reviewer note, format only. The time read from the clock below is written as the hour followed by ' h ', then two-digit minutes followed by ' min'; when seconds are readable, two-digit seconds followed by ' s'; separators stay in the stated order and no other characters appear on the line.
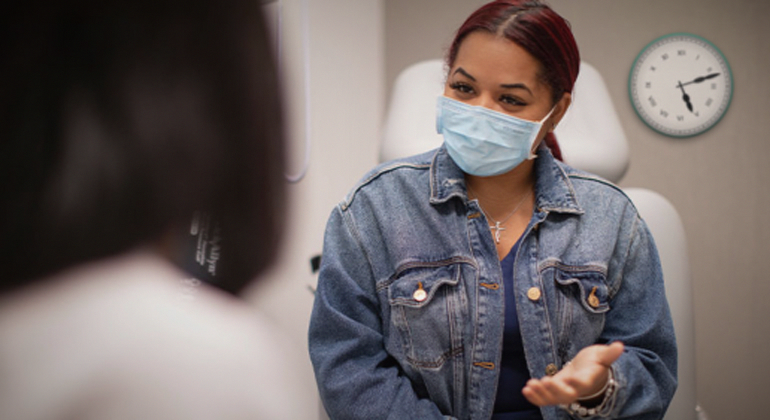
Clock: 5 h 12 min
